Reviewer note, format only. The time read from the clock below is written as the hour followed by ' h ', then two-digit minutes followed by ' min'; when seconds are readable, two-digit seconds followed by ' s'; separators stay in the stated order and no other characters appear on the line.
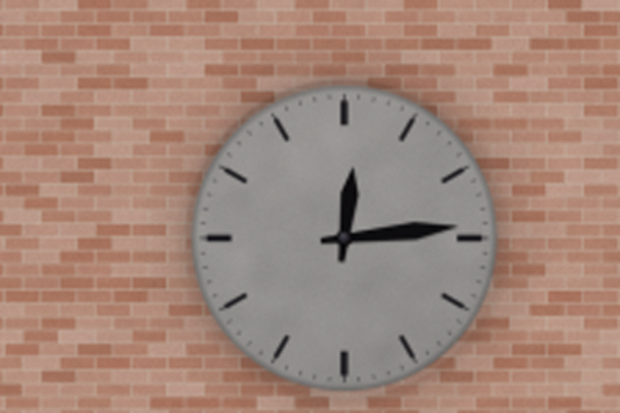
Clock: 12 h 14 min
